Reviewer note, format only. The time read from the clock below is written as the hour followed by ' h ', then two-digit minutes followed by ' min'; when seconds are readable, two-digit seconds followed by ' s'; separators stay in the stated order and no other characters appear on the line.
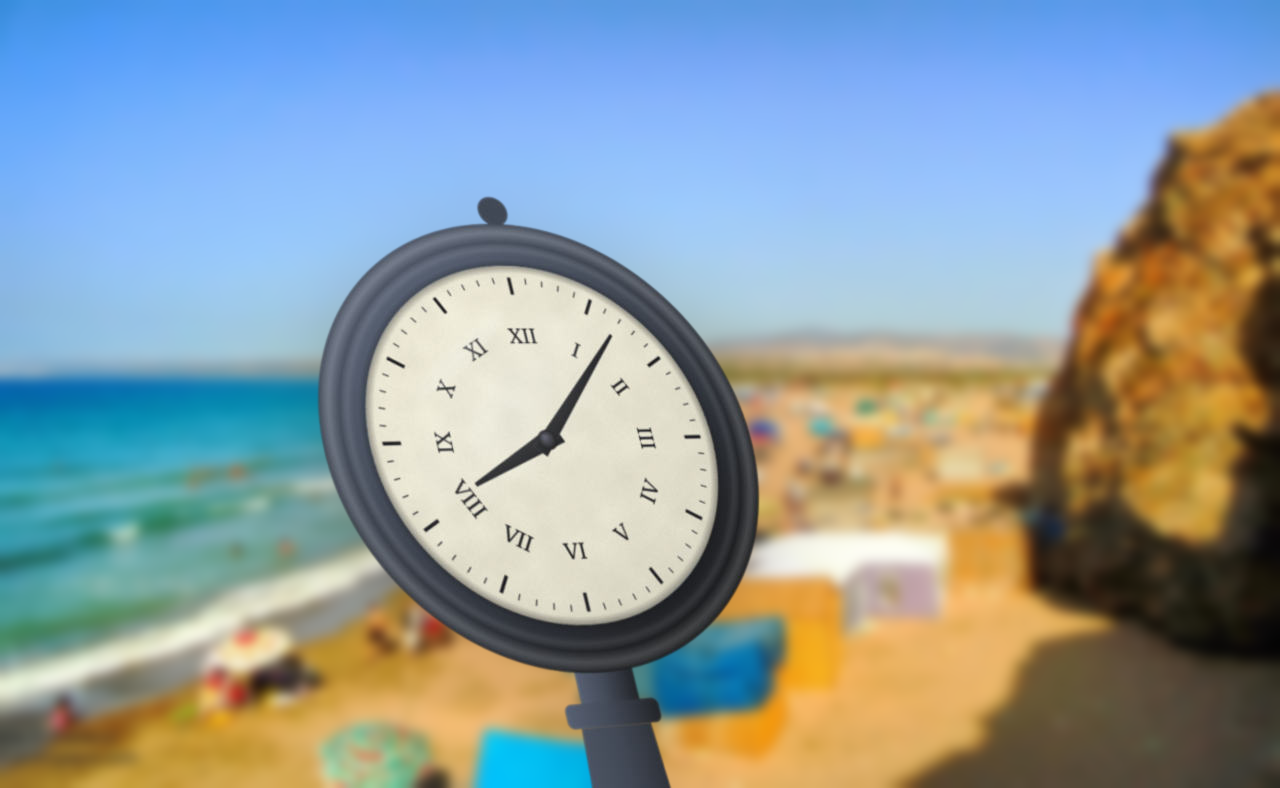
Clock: 8 h 07 min
